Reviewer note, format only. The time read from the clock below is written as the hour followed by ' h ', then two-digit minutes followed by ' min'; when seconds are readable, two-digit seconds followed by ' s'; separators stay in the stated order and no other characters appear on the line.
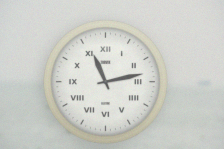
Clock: 11 h 13 min
